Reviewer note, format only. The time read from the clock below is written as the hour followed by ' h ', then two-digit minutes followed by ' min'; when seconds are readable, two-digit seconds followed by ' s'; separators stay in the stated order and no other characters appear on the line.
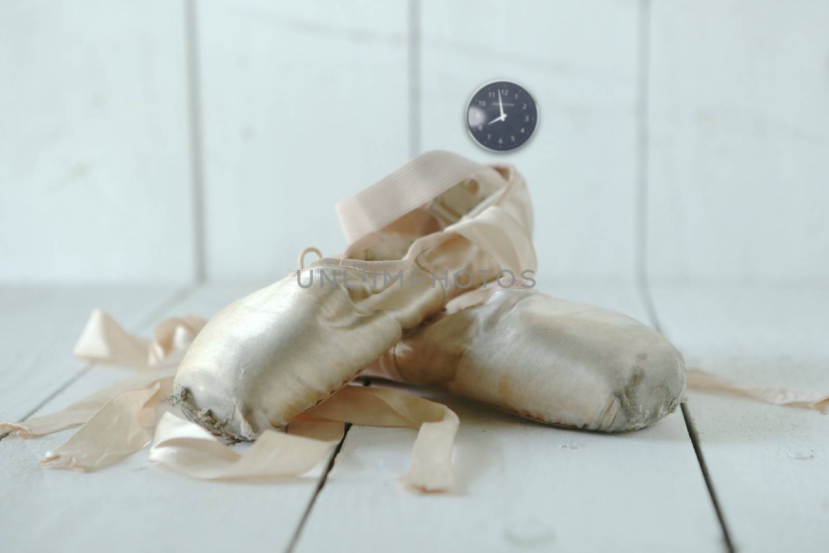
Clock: 7 h 58 min
